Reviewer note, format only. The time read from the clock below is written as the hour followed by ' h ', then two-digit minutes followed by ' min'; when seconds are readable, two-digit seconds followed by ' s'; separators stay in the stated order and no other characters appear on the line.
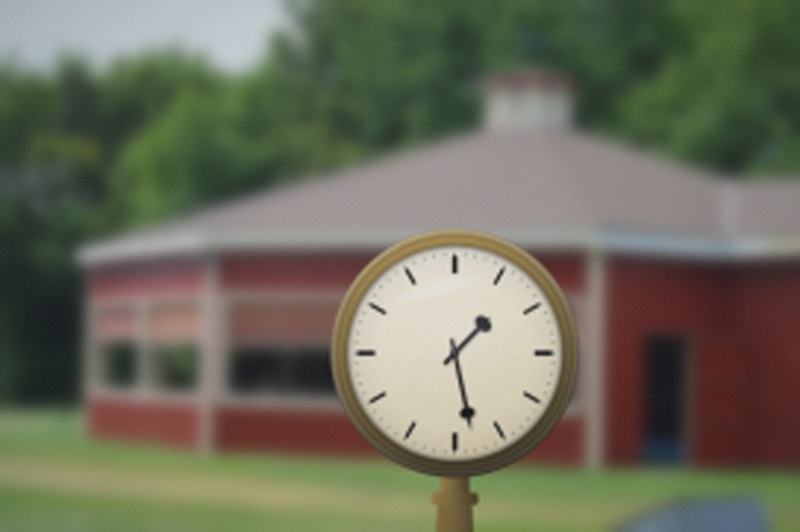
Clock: 1 h 28 min
